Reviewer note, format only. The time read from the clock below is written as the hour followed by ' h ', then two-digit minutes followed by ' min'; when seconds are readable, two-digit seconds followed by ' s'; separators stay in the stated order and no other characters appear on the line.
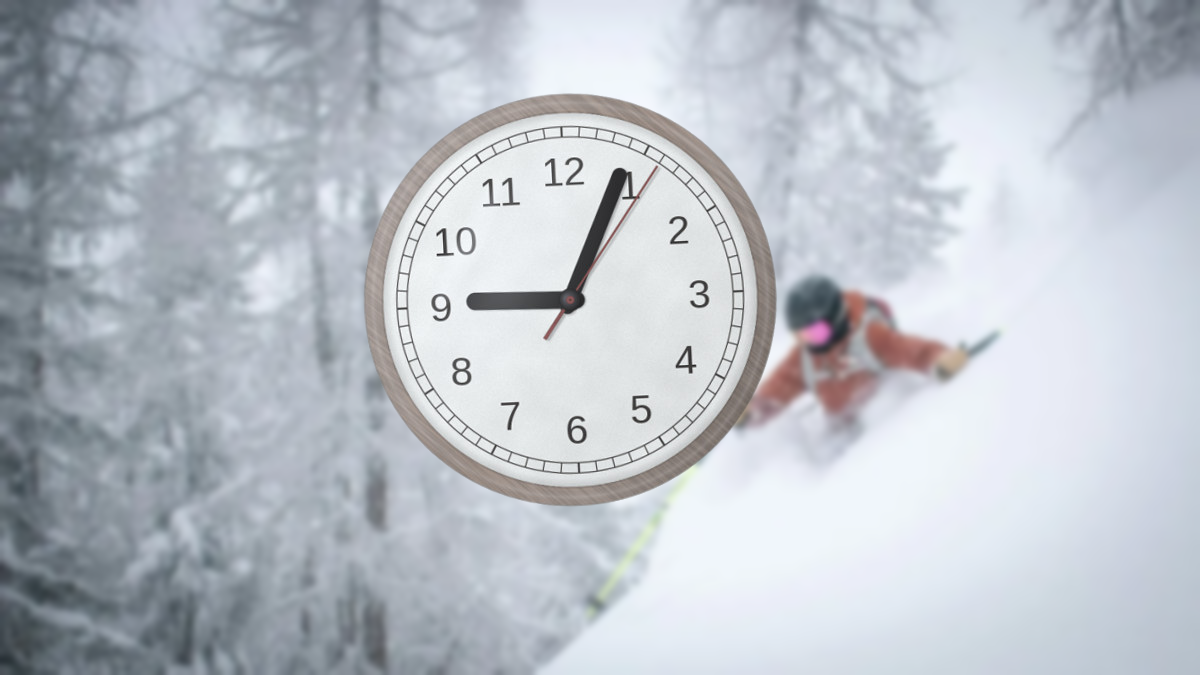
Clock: 9 h 04 min 06 s
